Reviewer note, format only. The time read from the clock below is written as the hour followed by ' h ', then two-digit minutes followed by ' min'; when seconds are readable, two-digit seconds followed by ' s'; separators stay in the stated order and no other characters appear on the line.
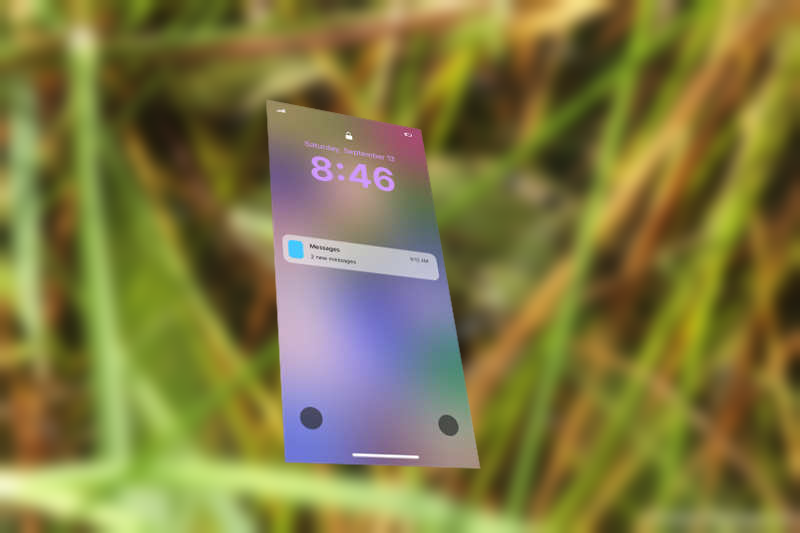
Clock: 8 h 46 min
